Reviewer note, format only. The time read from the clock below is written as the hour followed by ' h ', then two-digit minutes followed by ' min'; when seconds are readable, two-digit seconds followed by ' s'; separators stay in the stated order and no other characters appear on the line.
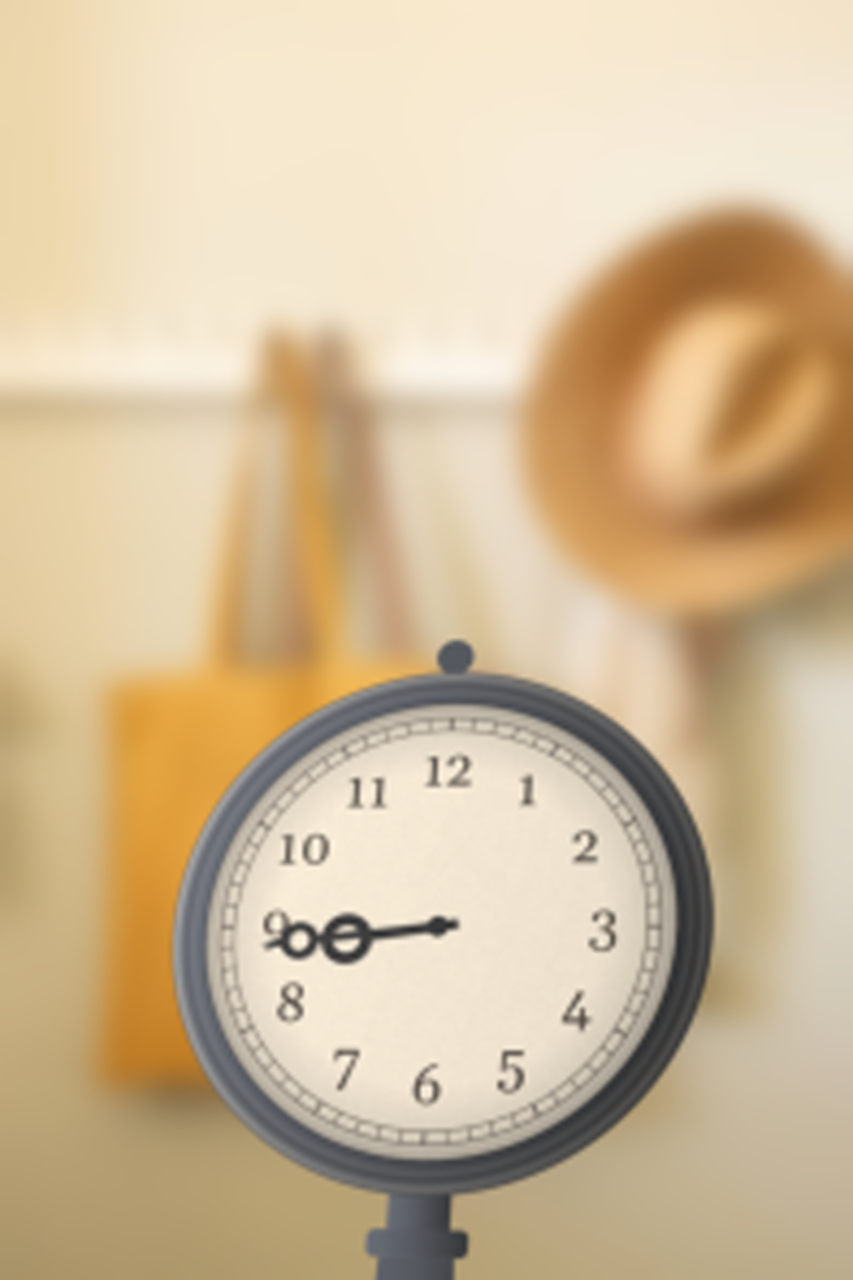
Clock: 8 h 44 min
